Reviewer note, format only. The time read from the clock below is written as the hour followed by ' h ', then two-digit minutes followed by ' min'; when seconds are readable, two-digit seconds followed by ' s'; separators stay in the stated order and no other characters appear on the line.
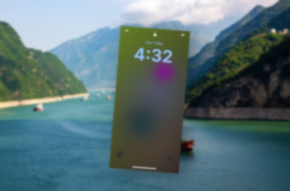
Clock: 4 h 32 min
